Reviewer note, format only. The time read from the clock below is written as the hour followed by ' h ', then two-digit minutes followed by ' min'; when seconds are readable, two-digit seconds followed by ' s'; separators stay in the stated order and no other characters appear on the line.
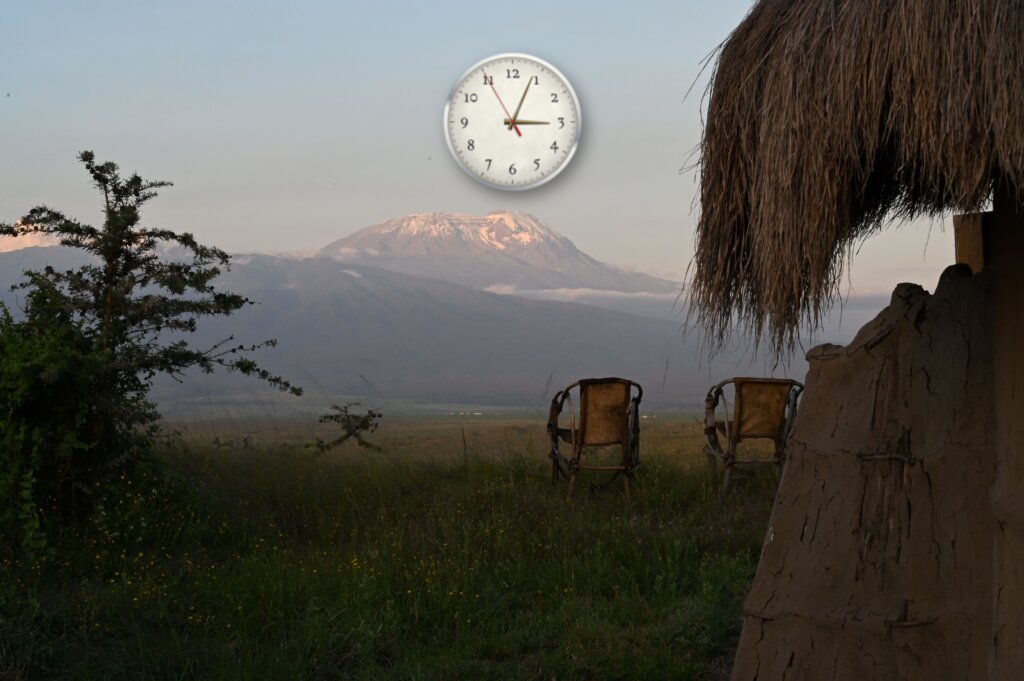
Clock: 3 h 03 min 55 s
